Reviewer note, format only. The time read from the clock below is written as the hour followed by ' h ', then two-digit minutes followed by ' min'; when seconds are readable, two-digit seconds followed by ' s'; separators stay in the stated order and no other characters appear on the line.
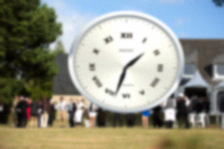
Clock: 1 h 33 min
